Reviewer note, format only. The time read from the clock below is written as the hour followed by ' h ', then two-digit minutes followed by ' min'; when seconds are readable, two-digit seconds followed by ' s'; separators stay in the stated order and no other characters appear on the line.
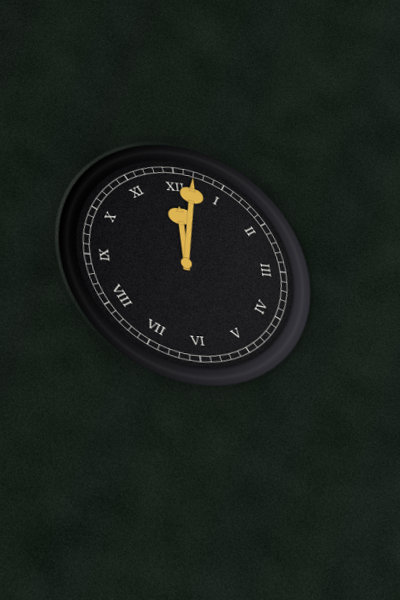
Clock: 12 h 02 min
